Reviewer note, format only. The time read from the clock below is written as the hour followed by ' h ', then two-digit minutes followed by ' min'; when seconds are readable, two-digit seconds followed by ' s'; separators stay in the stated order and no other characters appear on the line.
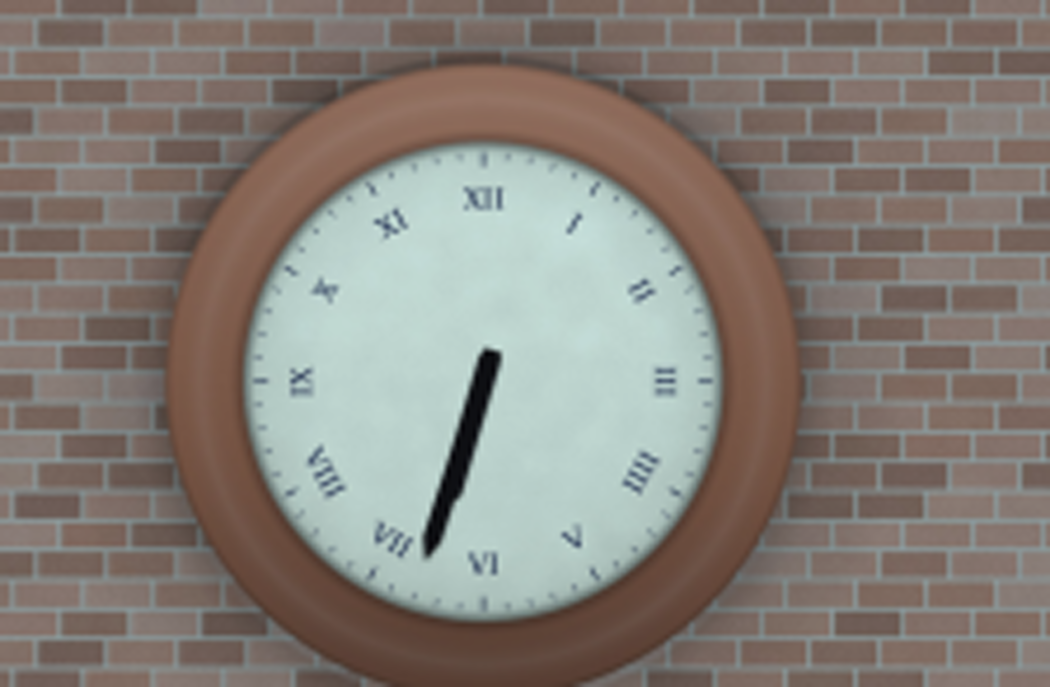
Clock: 6 h 33 min
